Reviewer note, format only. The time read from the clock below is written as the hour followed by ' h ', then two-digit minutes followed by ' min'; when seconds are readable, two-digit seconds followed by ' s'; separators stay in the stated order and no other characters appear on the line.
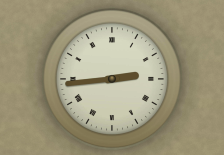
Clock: 2 h 44 min
